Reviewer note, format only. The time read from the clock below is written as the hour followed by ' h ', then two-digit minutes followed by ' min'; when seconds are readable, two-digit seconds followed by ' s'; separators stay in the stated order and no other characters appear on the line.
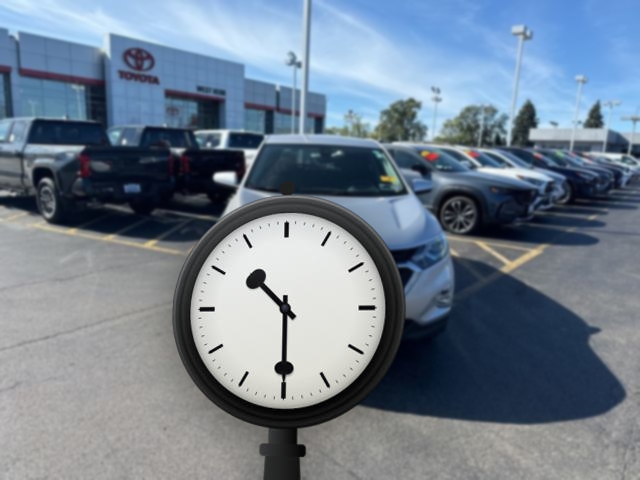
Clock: 10 h 30 min
